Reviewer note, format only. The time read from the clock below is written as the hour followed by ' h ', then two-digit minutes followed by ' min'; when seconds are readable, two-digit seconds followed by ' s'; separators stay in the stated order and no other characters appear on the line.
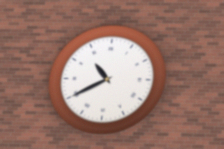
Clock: 10 h 40 min
